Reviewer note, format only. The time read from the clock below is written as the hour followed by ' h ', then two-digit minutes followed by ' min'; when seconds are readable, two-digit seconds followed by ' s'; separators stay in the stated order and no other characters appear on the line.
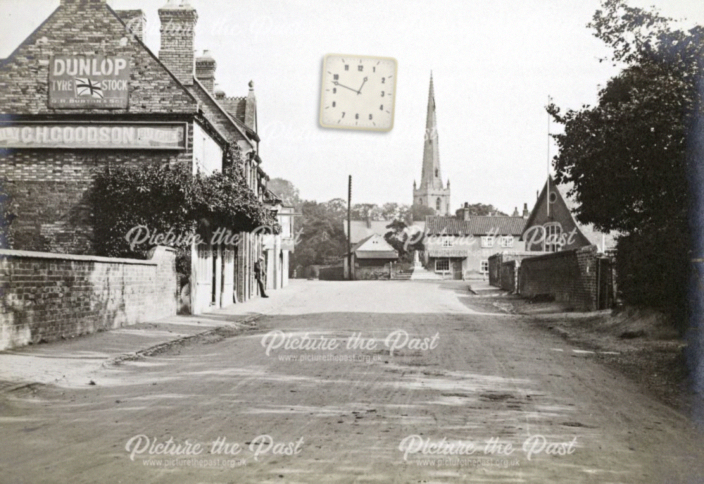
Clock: 12 h 48 min
